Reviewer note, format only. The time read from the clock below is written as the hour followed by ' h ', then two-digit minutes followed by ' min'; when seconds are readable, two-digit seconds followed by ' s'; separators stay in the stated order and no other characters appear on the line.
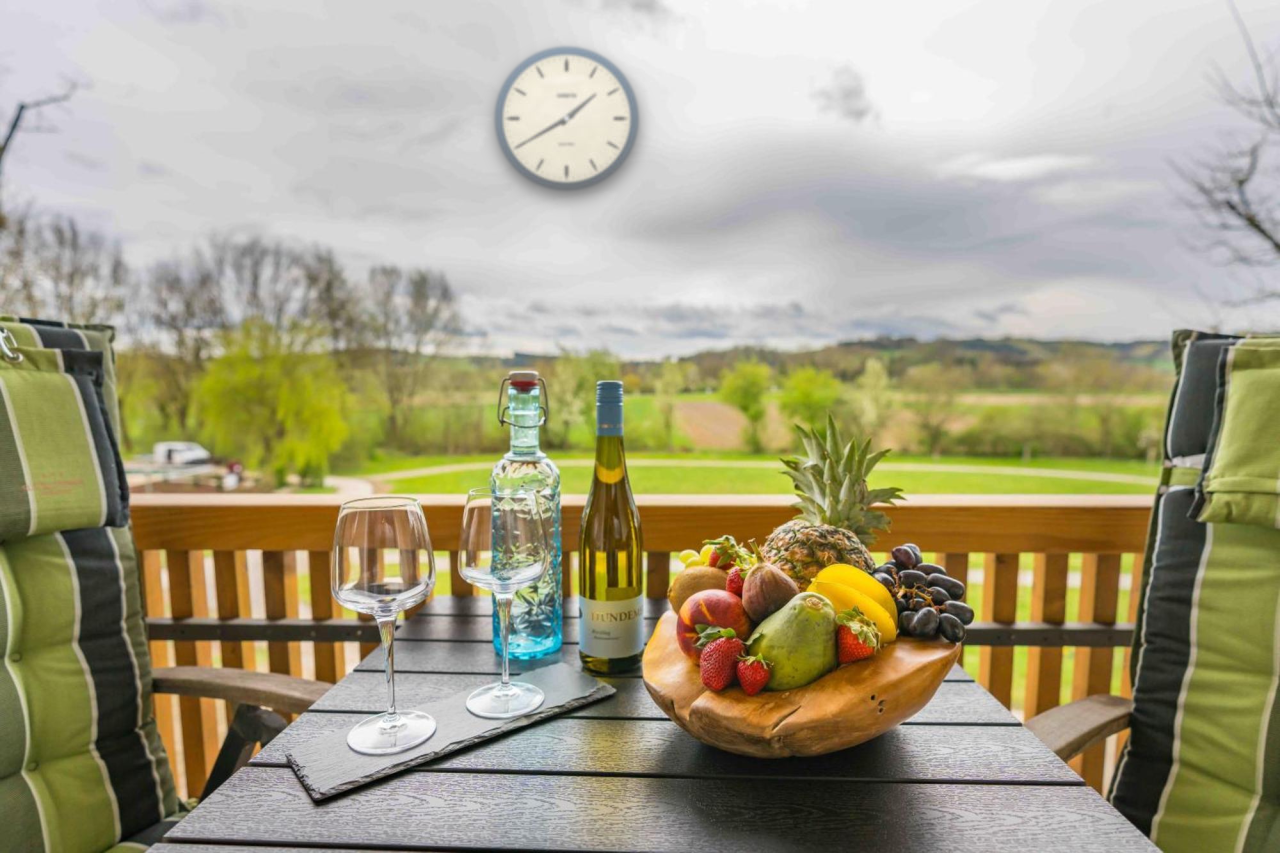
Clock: 1 h 40 min
